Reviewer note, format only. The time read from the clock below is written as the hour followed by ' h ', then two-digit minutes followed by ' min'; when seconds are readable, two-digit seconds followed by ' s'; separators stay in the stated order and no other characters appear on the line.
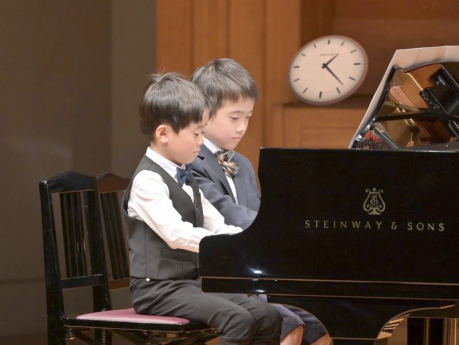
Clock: 1 h 23 min
